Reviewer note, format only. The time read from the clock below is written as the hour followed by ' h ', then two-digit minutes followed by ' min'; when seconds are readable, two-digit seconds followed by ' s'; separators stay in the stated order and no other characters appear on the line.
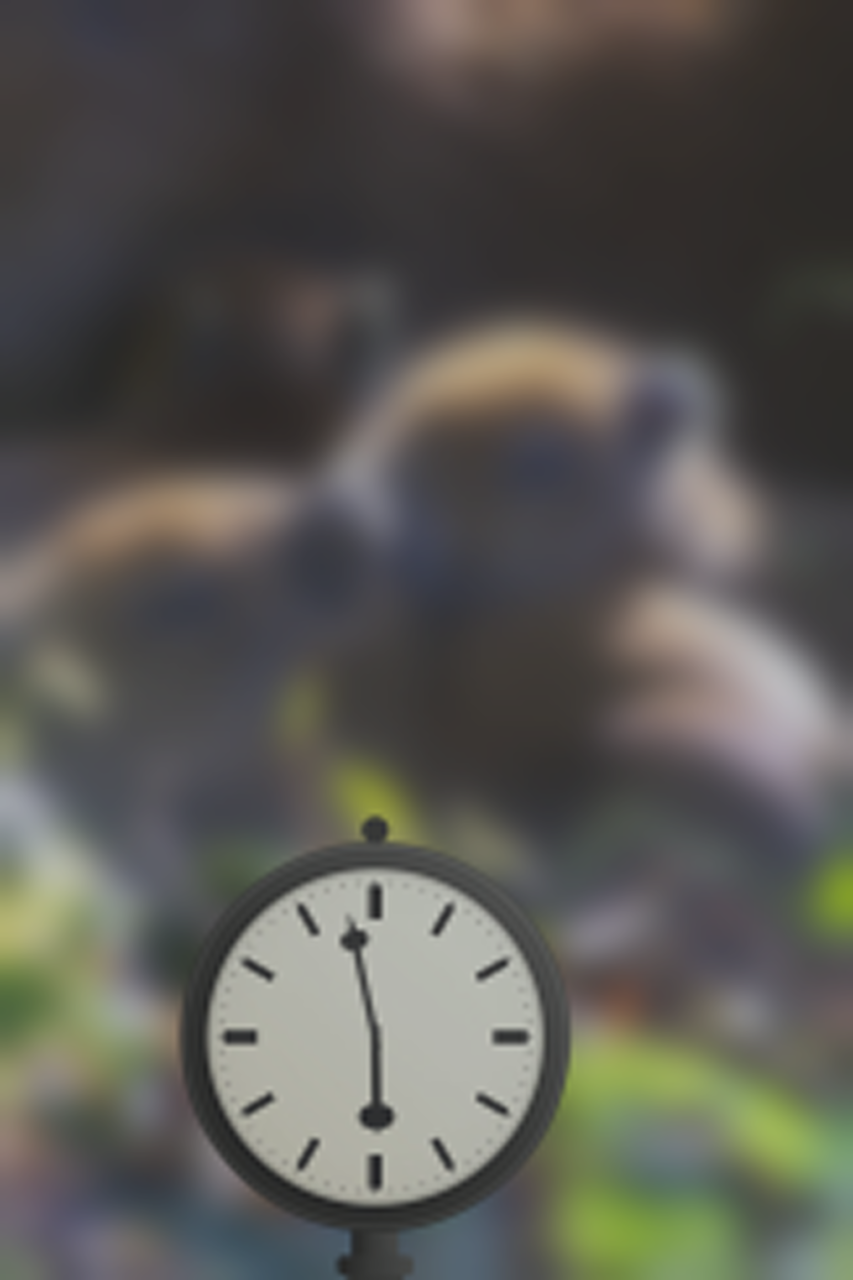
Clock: 5 h 58 min
